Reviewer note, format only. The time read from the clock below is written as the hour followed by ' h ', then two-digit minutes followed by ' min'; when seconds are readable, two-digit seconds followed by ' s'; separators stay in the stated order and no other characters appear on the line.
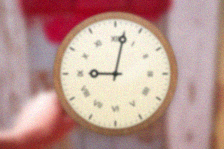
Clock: 9 h 02 min
